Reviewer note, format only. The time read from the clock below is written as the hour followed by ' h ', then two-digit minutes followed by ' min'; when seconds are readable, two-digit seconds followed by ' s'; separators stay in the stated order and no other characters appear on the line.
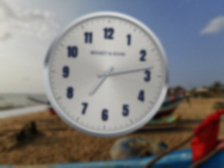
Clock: 7 h 13 min
